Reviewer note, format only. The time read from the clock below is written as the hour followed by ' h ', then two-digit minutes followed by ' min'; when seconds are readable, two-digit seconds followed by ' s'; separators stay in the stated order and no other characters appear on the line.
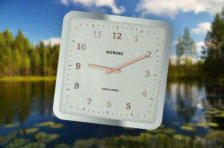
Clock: 9 h 10 min
